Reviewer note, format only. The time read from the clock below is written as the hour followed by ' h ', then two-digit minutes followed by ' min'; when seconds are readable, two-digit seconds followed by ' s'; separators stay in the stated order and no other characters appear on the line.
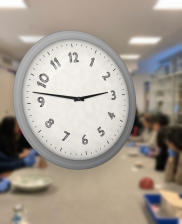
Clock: 2 h 47 min
